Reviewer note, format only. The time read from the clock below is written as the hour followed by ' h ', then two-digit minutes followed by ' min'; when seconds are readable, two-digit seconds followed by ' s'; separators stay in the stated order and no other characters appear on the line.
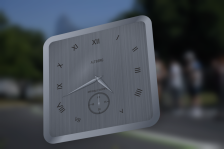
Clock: 4 h 42 min
